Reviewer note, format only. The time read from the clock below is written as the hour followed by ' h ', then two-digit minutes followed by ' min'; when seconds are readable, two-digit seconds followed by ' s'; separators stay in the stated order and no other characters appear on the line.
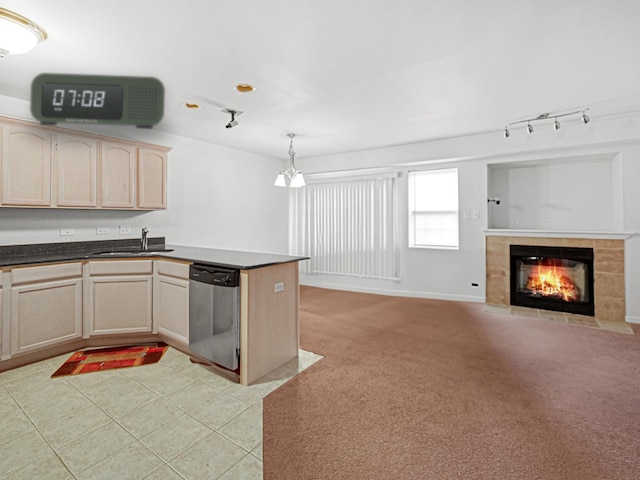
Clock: 7 h 08 min
